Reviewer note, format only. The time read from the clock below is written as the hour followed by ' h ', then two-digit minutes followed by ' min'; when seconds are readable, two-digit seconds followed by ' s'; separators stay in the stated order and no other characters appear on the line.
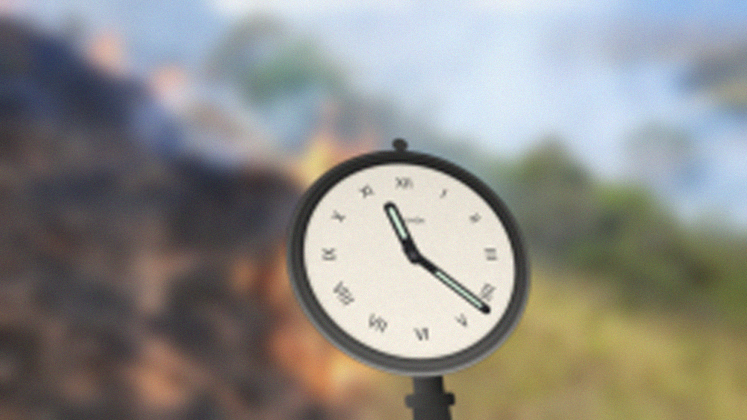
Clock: 11 h 22 min
